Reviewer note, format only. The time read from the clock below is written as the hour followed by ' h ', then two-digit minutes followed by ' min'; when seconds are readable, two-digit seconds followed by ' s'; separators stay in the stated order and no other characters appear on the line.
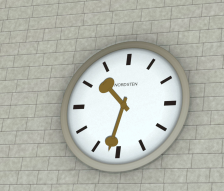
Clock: 10 h 32 min
